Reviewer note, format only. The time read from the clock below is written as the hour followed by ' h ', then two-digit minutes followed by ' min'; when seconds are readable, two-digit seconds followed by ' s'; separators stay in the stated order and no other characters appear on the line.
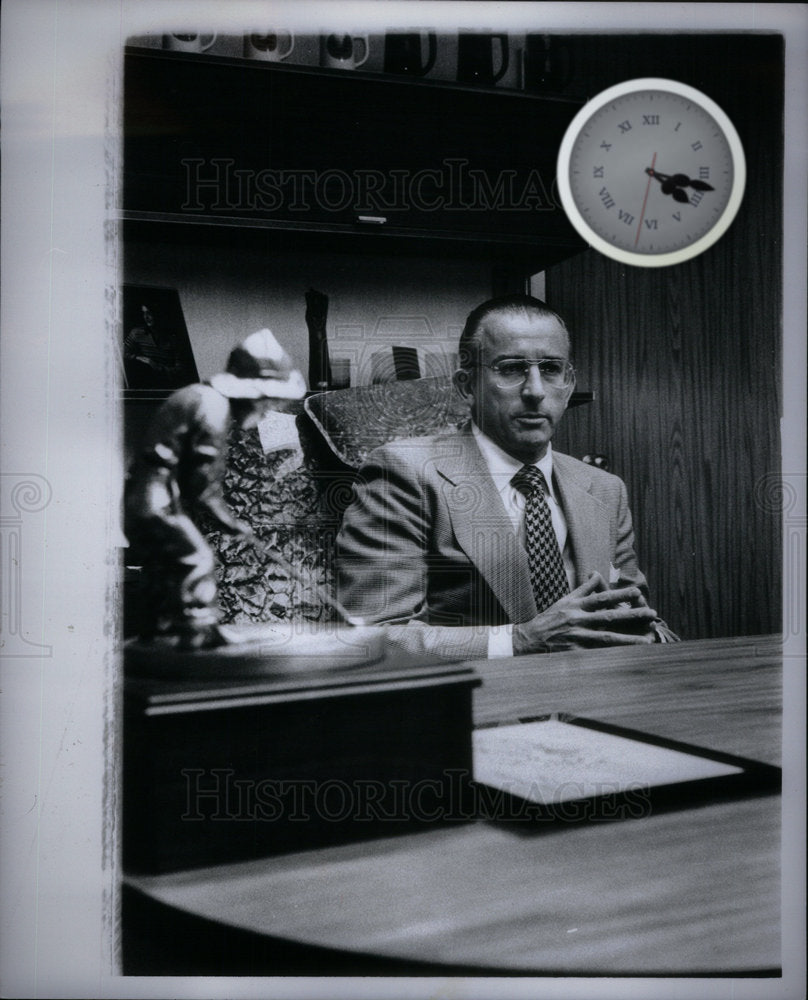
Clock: 4 h 17 min 32 s
